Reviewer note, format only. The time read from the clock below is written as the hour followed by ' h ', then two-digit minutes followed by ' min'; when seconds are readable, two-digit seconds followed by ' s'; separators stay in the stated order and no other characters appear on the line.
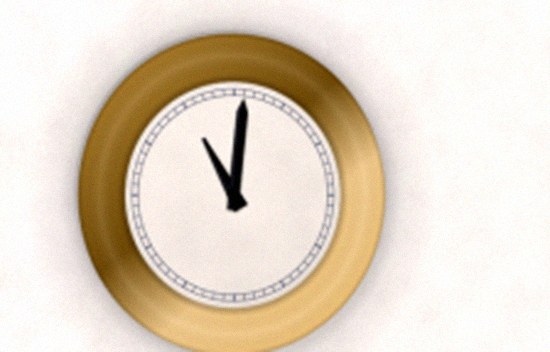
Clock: 11 h 01 min
